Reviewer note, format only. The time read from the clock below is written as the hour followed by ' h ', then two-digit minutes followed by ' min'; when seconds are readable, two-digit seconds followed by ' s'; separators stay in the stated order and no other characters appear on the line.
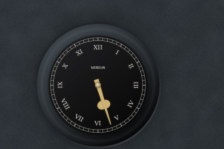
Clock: 5 h 27 min
